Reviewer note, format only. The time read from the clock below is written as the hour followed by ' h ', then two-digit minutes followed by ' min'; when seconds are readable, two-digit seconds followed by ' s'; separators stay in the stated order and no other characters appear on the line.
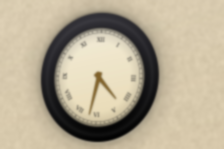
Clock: 4 h 32 min
